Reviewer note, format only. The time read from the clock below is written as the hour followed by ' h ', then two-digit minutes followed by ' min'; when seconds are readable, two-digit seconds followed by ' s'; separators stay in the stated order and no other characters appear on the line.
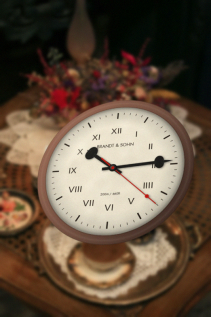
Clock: 10 h 14 min 22 s
